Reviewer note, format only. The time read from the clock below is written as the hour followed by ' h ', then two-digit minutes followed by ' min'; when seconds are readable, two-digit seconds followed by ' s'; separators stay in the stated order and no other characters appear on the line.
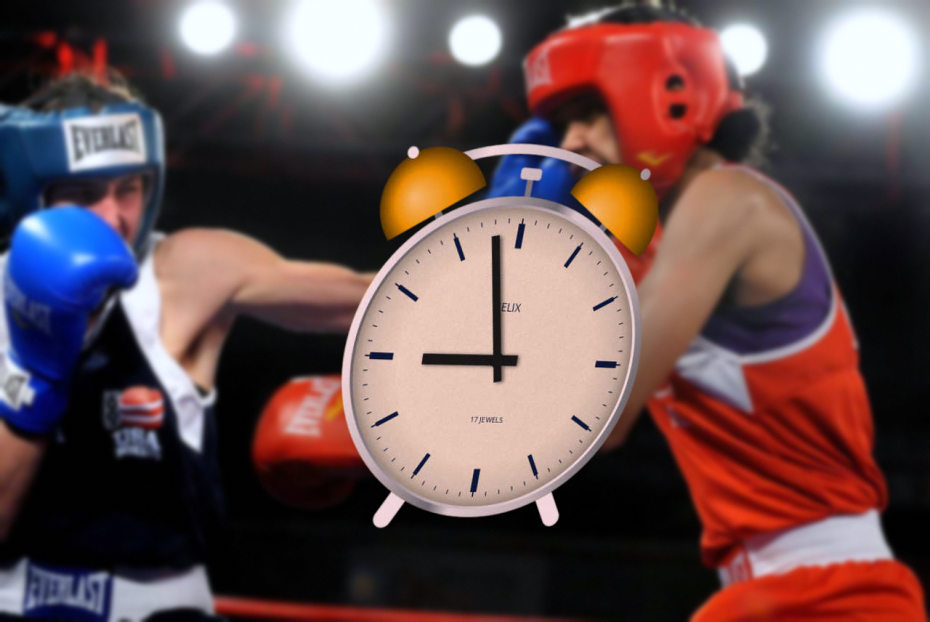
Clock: 8 h 58 min
